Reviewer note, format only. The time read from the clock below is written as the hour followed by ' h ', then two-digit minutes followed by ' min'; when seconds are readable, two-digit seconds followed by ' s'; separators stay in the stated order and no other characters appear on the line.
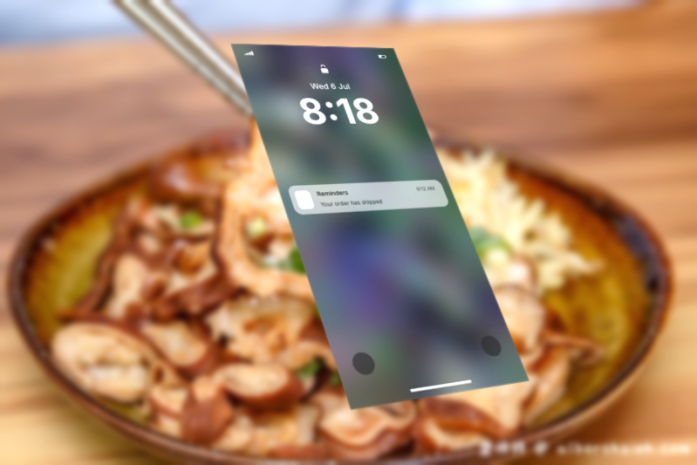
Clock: 8 h 18 min
